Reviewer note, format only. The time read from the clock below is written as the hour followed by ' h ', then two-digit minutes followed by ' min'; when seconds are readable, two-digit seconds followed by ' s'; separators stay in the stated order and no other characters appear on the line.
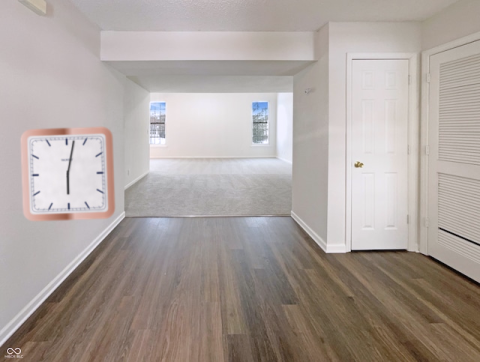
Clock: 6 h 02 min
